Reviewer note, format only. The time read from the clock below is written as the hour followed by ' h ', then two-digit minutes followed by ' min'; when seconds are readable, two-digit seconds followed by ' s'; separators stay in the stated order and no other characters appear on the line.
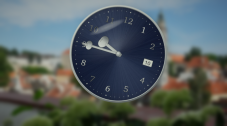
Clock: 9 h 45 min
